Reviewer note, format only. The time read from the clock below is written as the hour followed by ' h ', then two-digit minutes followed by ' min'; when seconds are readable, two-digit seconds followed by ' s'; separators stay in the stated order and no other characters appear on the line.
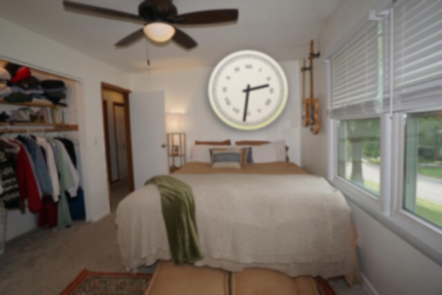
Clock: 2 h 31 min
